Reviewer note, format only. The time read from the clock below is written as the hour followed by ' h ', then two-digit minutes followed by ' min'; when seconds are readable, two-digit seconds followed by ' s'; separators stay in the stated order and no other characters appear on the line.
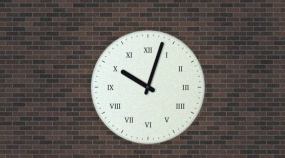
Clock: 10 h 03 min
